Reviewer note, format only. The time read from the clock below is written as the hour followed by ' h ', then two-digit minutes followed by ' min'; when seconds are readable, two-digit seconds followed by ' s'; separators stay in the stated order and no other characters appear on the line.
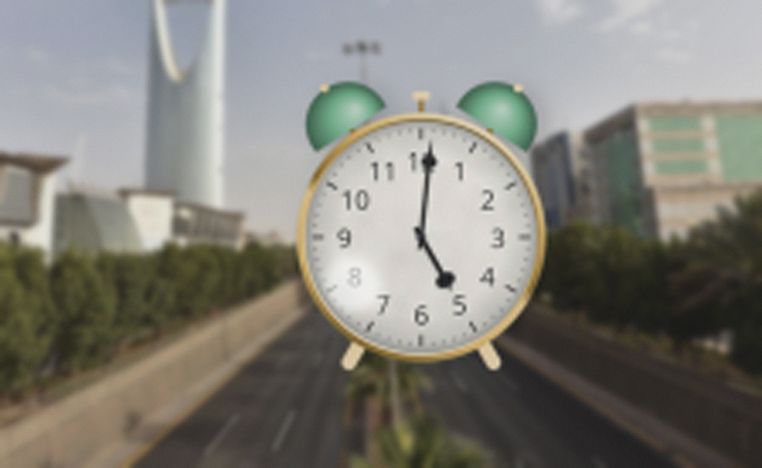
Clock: 5 h 01 min
